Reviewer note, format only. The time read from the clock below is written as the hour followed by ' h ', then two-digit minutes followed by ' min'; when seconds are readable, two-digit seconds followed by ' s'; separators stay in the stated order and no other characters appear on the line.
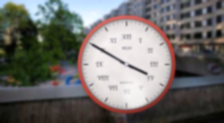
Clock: 3 h 50 min
